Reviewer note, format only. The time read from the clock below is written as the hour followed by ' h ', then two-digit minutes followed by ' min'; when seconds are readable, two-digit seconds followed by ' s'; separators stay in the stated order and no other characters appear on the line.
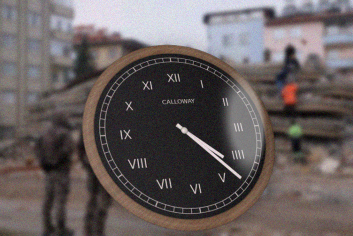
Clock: 4 h 23 min
